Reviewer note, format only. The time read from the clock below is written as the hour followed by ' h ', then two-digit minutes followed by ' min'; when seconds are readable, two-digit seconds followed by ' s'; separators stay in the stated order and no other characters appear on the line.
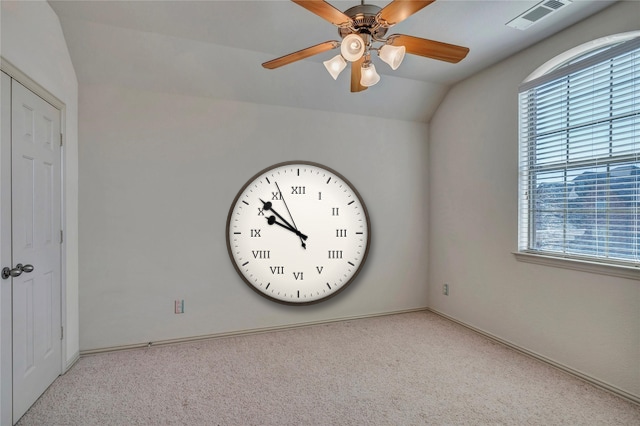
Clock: 9 h 51 min 56 s
